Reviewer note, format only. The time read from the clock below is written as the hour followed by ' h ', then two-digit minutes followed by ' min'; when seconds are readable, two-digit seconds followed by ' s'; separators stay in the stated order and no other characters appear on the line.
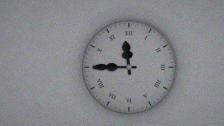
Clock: 11 h 45 min
